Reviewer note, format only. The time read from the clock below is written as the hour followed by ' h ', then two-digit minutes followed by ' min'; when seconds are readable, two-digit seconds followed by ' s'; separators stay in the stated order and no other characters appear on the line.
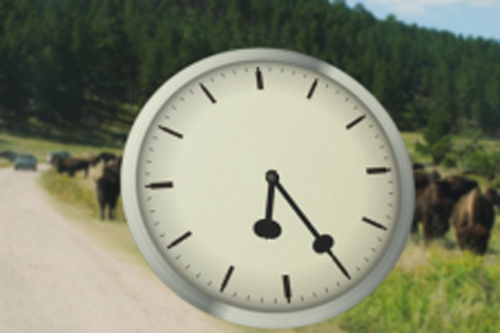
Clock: 6 h 25 min
